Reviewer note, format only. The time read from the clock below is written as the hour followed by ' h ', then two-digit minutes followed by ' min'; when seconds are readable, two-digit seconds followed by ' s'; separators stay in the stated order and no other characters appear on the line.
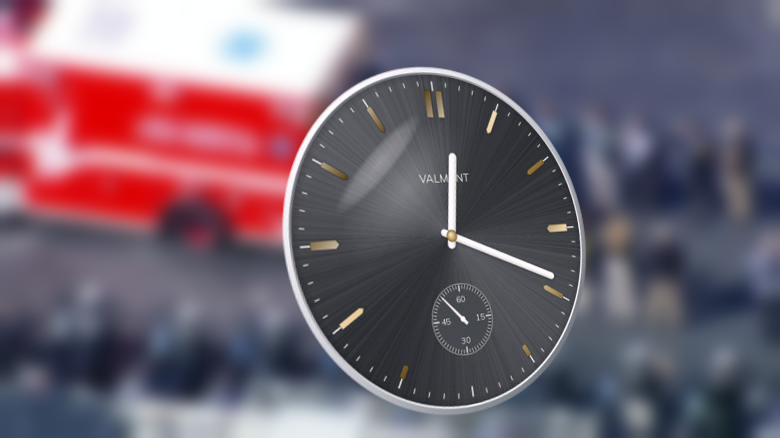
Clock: 12 h 18 min 53 s
